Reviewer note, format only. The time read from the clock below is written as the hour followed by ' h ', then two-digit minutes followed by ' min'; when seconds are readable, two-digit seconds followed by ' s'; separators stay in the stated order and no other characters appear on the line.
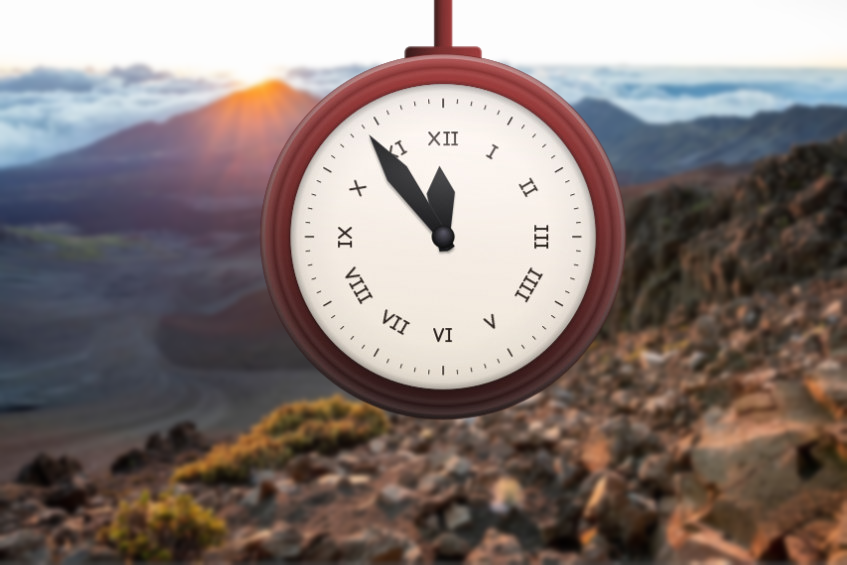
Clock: 11 h 54 min
